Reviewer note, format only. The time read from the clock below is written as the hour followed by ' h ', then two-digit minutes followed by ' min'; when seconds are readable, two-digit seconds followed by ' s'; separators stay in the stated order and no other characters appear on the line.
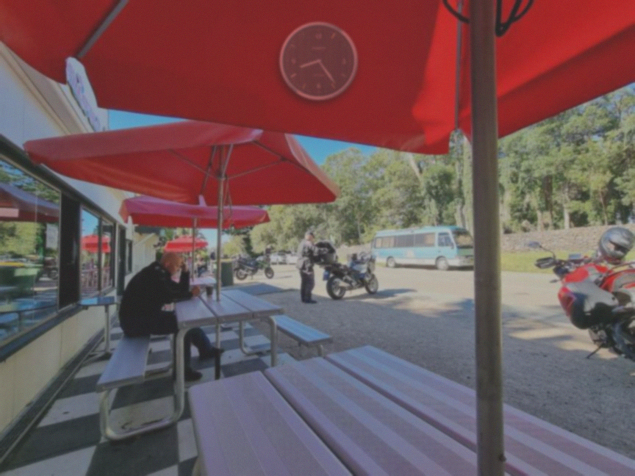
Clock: 8 h 24 min
